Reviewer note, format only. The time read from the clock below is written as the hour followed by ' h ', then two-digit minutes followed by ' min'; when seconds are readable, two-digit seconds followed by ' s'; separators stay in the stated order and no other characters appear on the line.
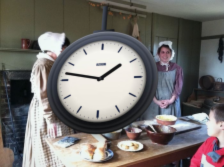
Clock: 1 h 47 min
